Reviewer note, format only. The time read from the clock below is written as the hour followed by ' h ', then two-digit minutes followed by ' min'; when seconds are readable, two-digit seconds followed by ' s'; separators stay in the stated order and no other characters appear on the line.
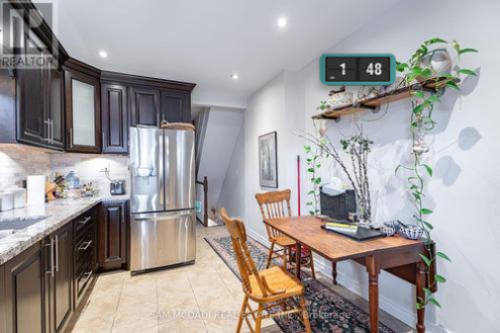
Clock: 1 h 48 min
